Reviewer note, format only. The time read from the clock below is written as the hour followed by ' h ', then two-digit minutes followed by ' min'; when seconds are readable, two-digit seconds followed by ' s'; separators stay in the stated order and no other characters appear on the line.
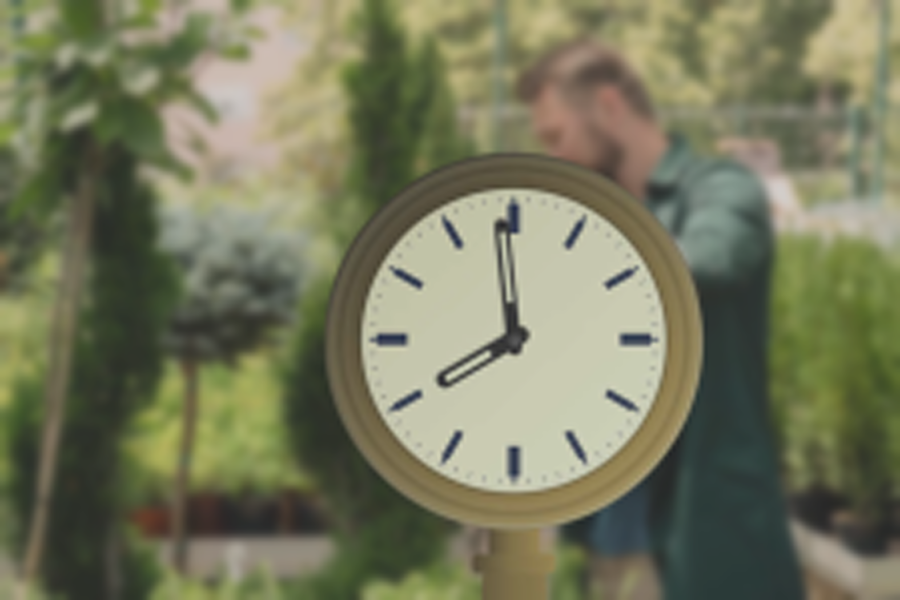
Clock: 7 h 59 min
